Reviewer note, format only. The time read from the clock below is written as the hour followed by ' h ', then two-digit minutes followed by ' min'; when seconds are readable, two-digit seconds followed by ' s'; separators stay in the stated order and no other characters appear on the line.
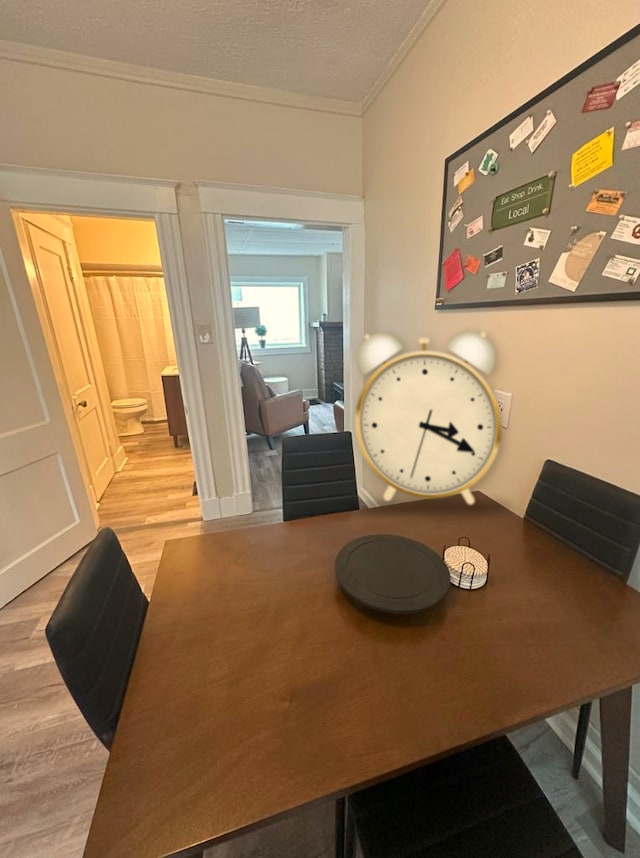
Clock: 3 h 19 min 33 s
